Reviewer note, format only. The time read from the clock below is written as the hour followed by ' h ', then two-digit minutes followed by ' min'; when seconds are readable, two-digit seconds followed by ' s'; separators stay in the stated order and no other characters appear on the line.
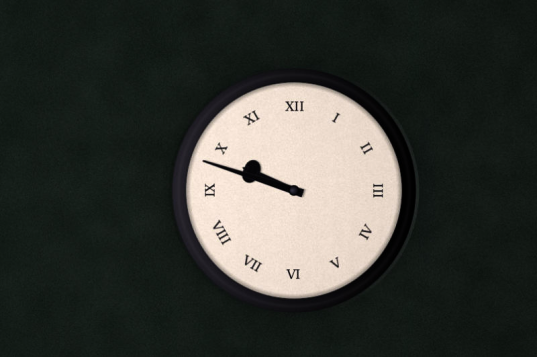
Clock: 9 h 48 min
